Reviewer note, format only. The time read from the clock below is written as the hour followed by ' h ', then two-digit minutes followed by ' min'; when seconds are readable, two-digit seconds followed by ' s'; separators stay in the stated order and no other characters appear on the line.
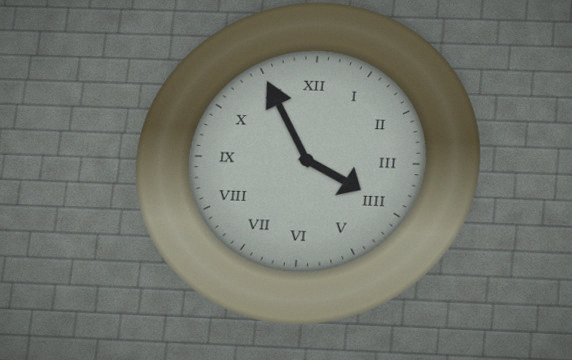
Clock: 3 h 55 min
